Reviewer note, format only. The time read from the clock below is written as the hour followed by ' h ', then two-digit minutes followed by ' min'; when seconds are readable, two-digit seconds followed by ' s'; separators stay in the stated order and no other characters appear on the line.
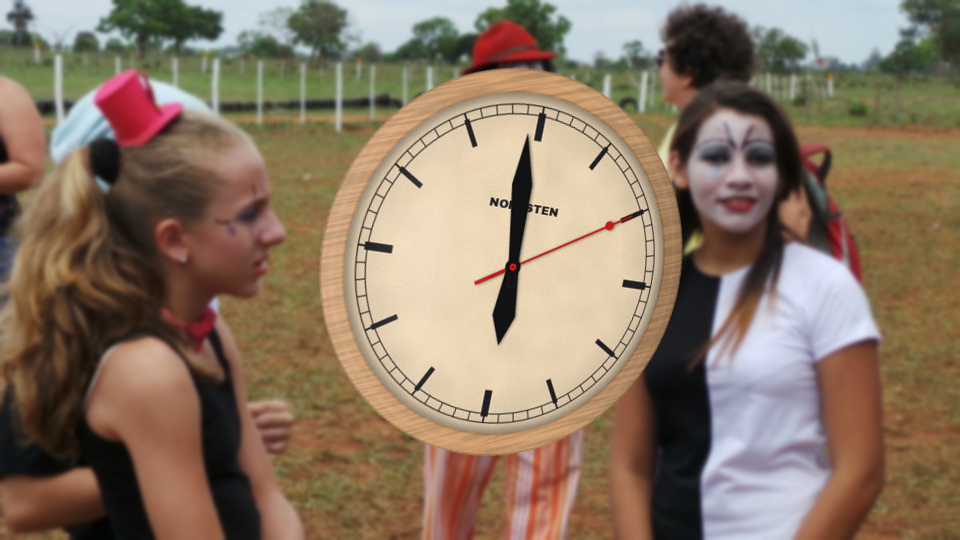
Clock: 5 h 59 min 10 s
